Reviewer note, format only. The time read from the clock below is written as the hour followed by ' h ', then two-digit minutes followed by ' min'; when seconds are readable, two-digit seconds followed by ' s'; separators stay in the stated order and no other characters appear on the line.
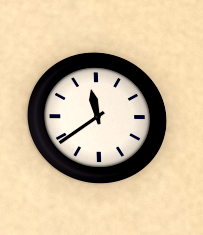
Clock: 11 h 39 min
